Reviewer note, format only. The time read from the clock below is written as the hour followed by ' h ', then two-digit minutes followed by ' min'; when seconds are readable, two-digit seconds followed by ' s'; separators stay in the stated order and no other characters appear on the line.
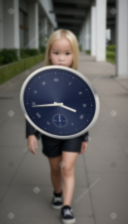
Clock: 3 h 44 min
